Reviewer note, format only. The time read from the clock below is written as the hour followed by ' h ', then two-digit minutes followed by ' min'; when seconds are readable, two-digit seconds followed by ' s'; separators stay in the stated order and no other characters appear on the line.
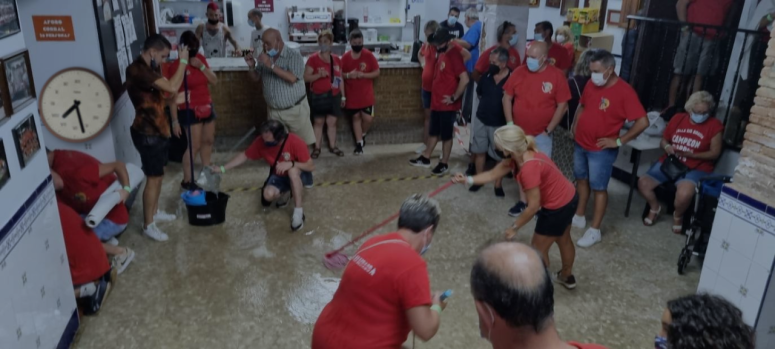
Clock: 7 h 27 min
